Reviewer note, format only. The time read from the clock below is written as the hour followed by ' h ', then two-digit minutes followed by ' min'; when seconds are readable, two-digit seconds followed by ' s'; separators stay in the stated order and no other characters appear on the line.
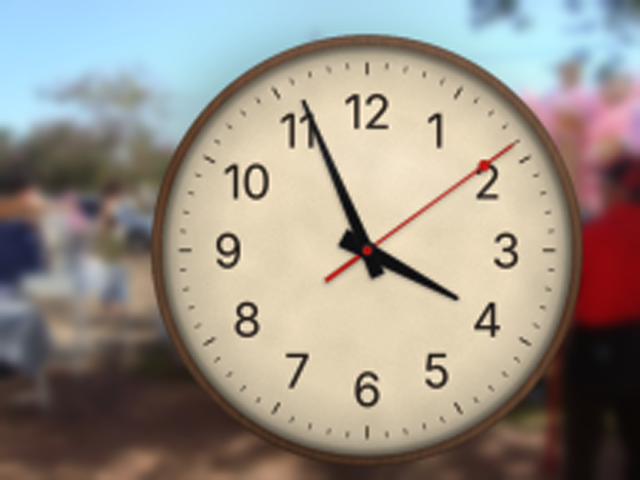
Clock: 3 h 56 min 09 s
